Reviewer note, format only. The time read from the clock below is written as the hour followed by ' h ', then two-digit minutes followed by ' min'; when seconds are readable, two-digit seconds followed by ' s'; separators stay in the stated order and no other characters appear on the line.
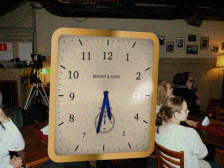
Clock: 5 h 32 min
